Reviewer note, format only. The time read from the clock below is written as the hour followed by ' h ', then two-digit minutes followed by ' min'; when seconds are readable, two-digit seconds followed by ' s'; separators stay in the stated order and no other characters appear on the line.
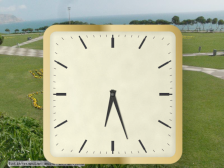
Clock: 6 h 27 min
